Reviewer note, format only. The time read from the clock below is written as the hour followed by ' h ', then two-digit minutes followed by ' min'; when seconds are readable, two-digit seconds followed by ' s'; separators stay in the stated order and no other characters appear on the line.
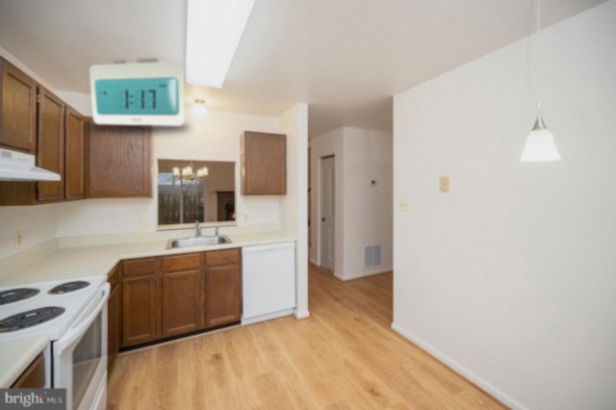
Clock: 1 h 17 min
